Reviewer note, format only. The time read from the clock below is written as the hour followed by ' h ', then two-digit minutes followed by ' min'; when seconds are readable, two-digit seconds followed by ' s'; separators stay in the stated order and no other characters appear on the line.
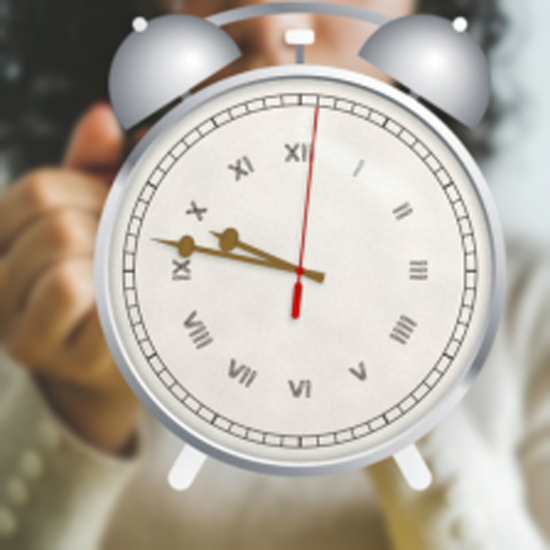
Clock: 9 h 47 min 01 s
